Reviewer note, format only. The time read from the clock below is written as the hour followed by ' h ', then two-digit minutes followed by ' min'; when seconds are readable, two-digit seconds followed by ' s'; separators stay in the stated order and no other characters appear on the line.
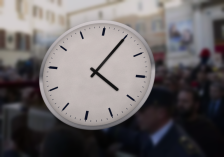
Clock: 4 h 05 min
